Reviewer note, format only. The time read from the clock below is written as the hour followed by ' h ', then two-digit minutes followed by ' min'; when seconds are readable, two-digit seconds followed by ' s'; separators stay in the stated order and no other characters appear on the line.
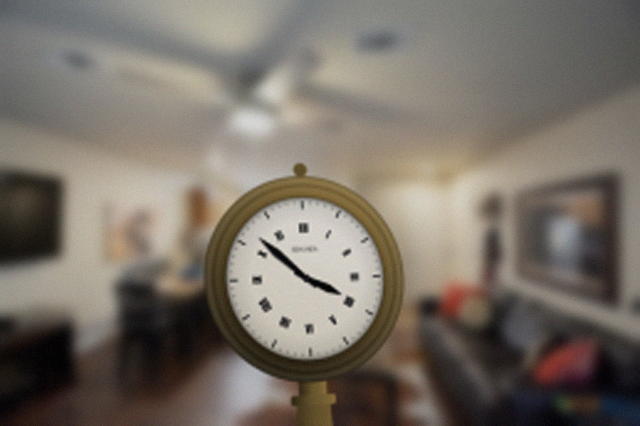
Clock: 3 h 52 min
